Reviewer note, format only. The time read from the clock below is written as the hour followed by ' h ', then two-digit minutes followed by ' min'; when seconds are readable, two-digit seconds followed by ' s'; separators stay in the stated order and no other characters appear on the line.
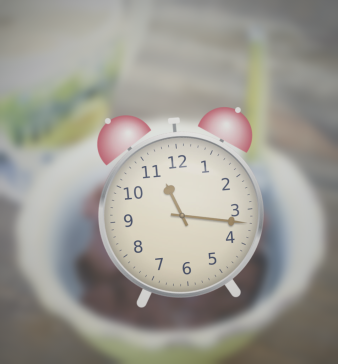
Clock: 11 h 17 min
